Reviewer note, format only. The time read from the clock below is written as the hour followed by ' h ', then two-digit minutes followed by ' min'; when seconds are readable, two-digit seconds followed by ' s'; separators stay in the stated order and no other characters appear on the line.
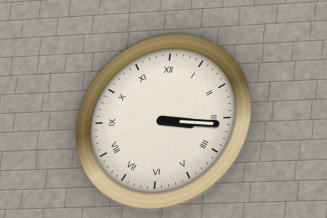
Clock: 3 h 16 min
